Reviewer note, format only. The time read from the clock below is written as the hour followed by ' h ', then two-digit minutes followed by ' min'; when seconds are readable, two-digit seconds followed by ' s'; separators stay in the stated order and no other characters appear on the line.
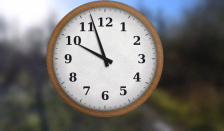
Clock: 9 h 57 min
